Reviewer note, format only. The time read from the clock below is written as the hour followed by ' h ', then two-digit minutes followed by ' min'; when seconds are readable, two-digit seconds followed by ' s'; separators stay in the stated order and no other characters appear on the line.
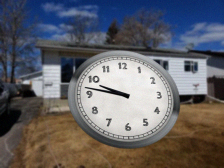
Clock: 9 h 47 min
